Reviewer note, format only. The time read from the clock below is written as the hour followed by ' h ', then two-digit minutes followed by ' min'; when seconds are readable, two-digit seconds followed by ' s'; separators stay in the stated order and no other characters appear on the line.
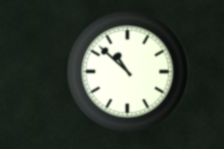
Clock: 10 h 52 min
